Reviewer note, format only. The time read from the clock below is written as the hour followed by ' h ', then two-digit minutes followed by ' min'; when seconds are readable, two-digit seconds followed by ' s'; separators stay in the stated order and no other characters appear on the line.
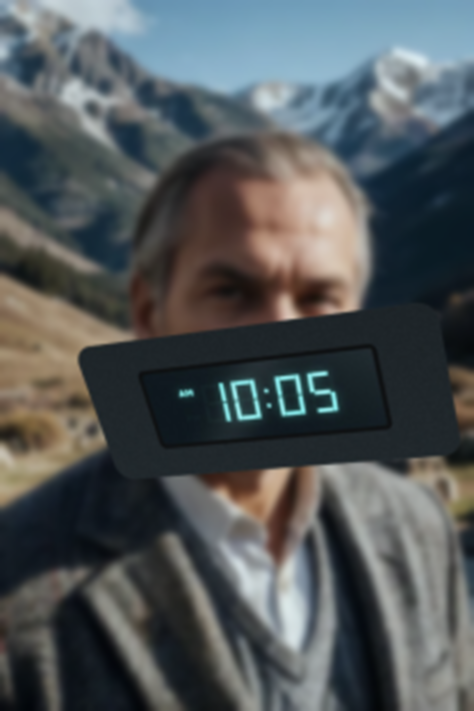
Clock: 10 h 05 min
